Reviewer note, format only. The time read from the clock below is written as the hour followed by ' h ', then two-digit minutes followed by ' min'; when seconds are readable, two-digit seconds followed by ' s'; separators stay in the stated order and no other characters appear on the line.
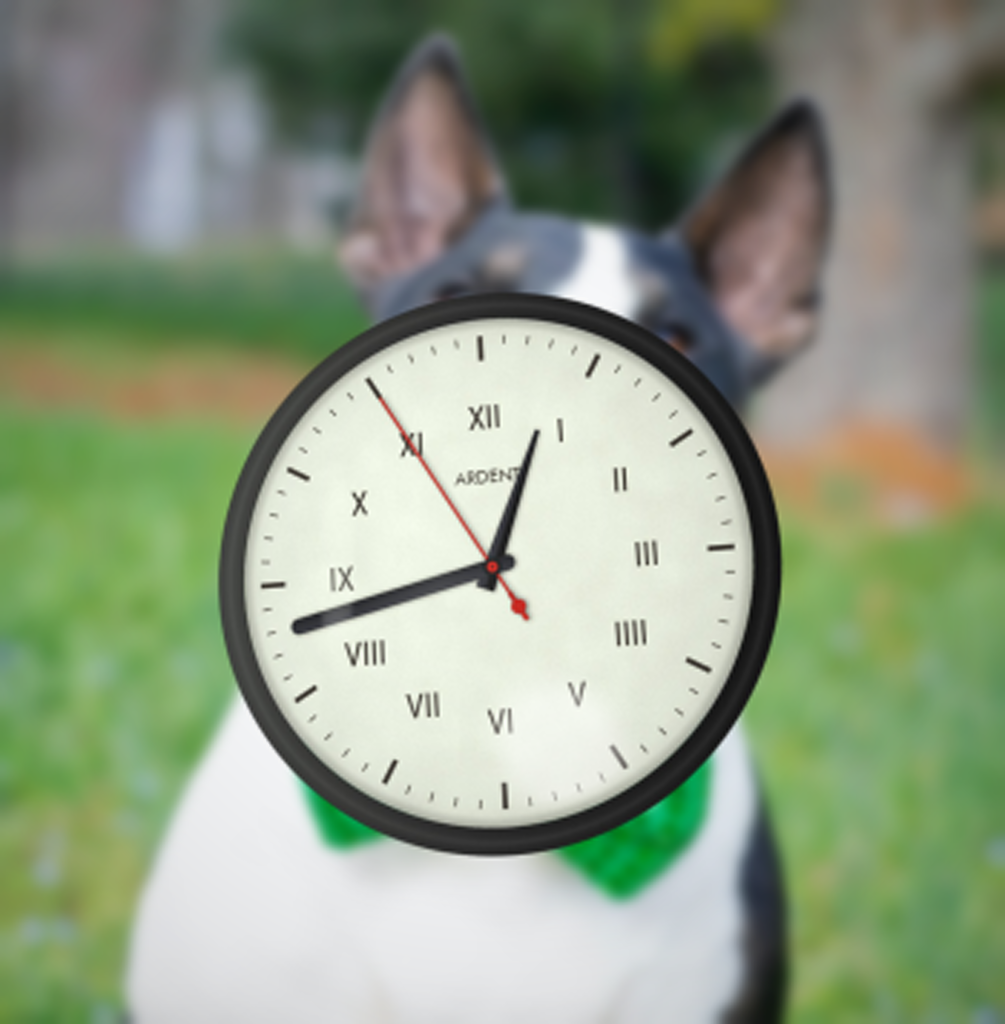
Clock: 12 h 42 min 55 s
